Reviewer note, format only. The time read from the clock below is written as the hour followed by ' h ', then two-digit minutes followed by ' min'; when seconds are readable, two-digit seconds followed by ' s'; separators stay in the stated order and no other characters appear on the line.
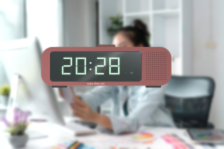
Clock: 20 h 28 min
